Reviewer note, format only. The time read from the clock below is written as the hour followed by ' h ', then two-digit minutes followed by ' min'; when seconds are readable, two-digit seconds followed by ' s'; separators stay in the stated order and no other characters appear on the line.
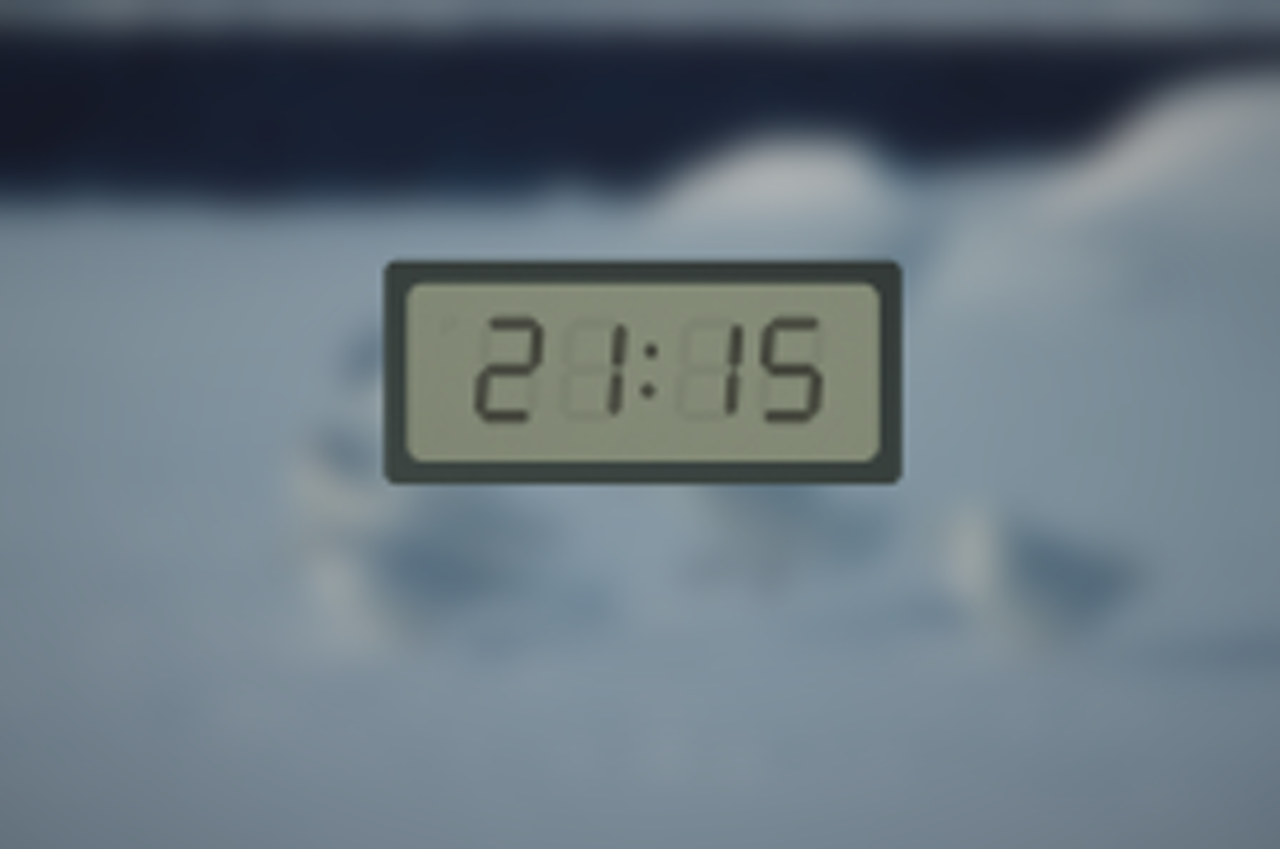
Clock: 21 h 15 min
